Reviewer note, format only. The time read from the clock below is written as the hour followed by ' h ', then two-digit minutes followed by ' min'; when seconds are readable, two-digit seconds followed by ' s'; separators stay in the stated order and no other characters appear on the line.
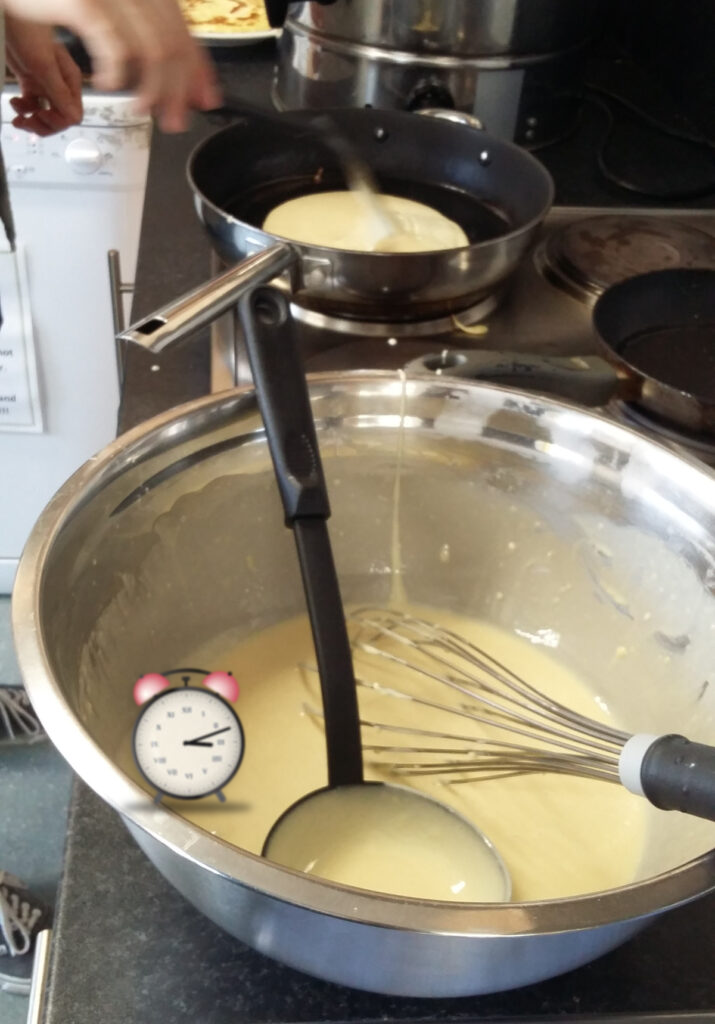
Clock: 3 h 12 min
